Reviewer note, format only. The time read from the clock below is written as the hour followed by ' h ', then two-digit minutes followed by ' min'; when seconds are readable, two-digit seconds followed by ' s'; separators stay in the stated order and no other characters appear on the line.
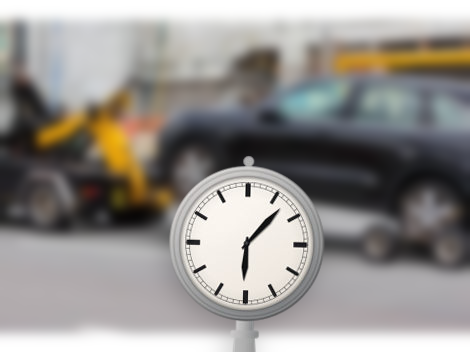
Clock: 6 h 07 min
